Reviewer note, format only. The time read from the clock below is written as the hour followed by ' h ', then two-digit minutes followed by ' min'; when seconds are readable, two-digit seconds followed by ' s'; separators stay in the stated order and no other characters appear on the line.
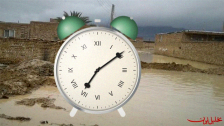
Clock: 7 h 09 min
